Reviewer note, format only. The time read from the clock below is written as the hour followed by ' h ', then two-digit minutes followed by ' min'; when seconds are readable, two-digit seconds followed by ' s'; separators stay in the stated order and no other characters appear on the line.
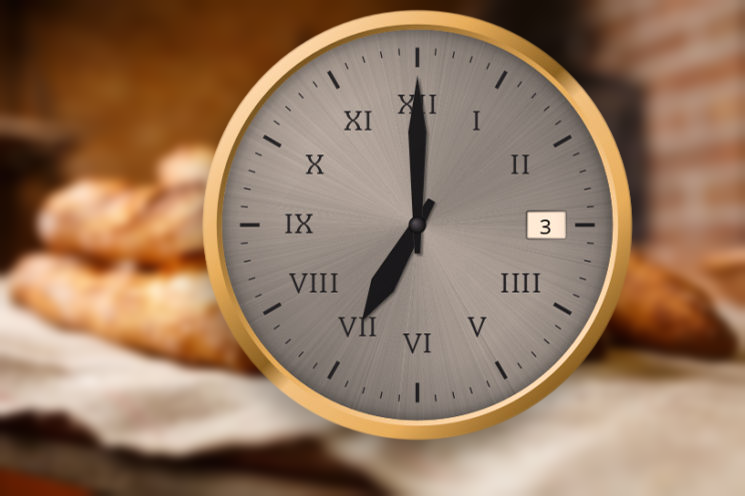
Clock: 7 h 00 min
